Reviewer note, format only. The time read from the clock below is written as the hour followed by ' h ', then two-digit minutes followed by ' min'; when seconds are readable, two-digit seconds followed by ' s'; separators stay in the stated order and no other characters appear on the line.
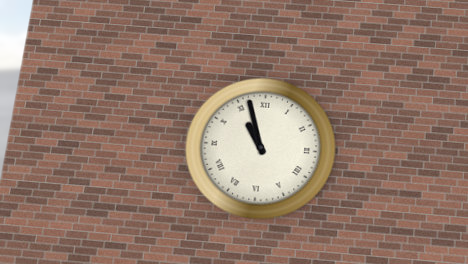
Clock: 10 h 57 min
